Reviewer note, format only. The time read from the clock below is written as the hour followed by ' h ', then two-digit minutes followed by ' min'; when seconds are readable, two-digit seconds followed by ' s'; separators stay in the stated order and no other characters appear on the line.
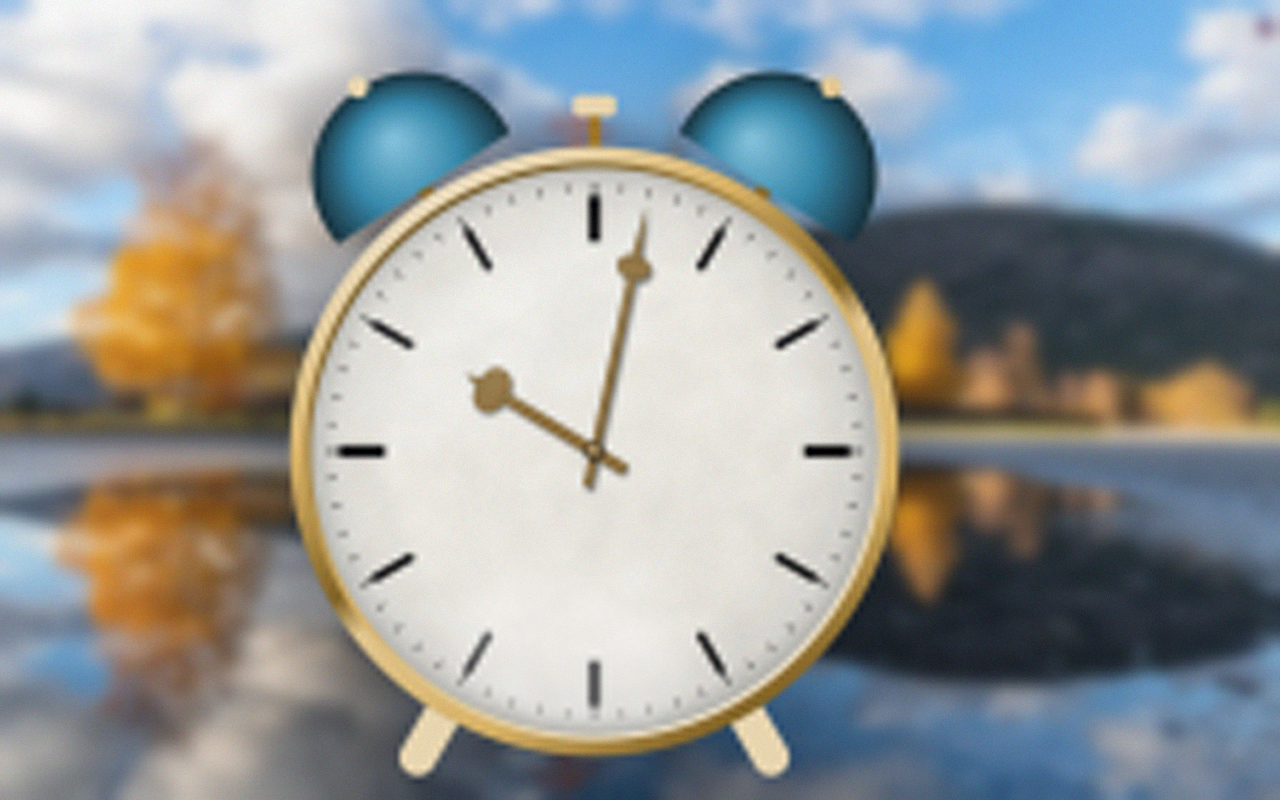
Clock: 10 h 02 min
